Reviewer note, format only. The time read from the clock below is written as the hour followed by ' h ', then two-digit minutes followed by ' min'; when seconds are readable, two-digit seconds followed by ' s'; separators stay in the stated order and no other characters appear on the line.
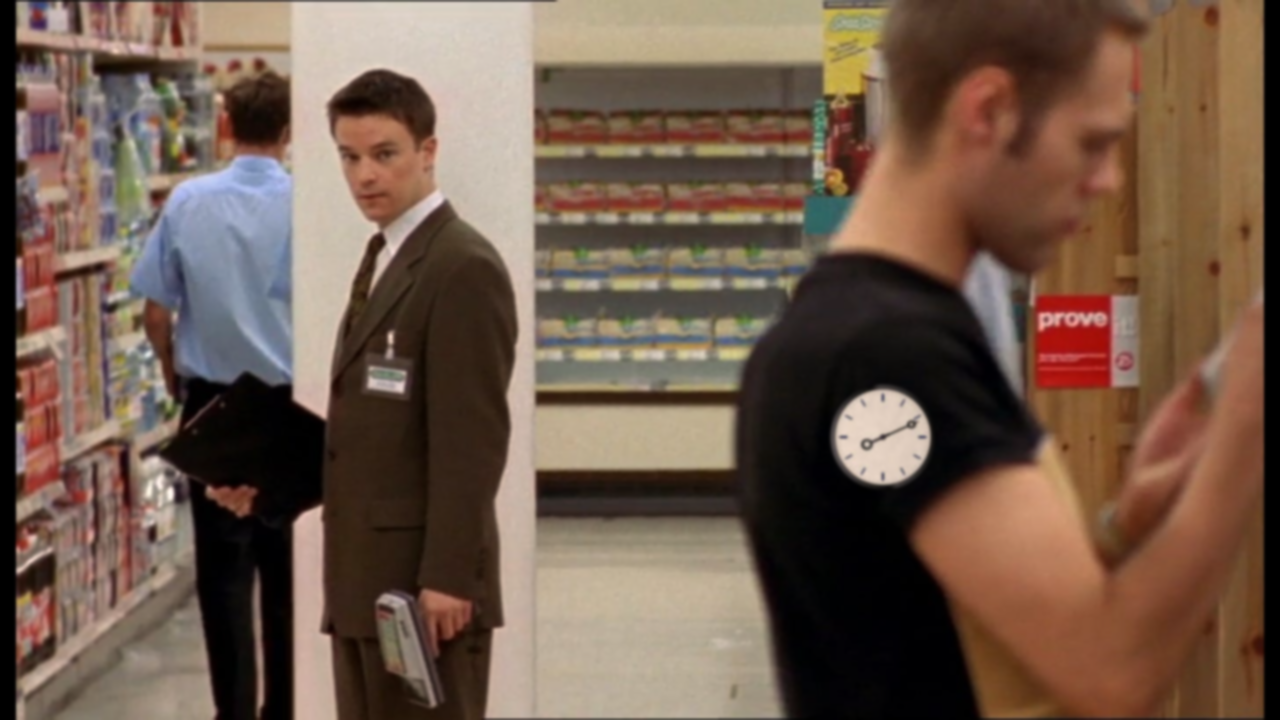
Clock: 8 h 11 min
